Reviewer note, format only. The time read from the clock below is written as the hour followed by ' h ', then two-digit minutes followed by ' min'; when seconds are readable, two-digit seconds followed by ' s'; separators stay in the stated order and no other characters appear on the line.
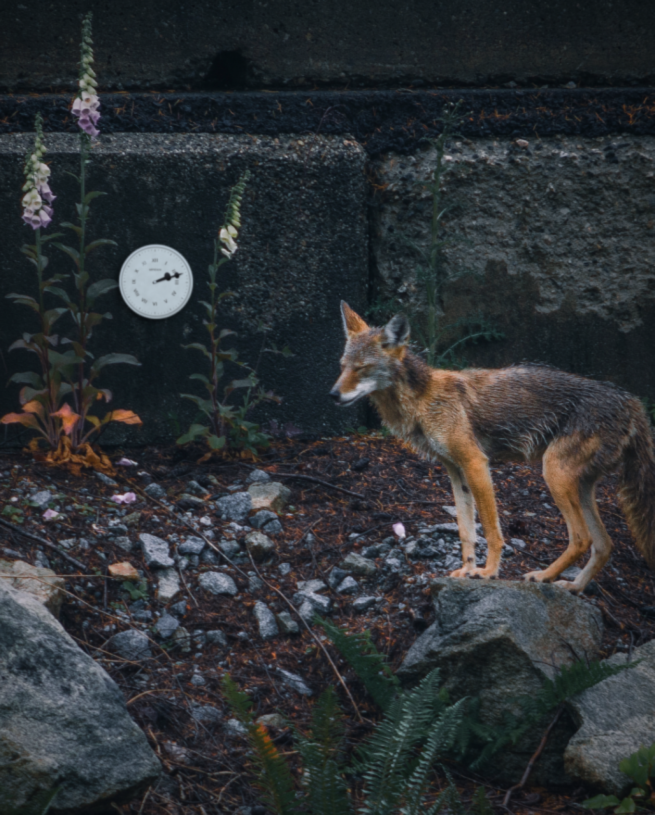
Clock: 2 h 12 min
